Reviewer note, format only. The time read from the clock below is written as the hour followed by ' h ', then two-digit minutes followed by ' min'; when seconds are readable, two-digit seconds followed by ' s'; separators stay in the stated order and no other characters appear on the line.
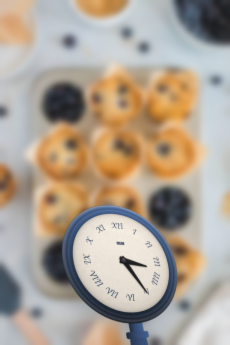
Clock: 3 h 25 min
